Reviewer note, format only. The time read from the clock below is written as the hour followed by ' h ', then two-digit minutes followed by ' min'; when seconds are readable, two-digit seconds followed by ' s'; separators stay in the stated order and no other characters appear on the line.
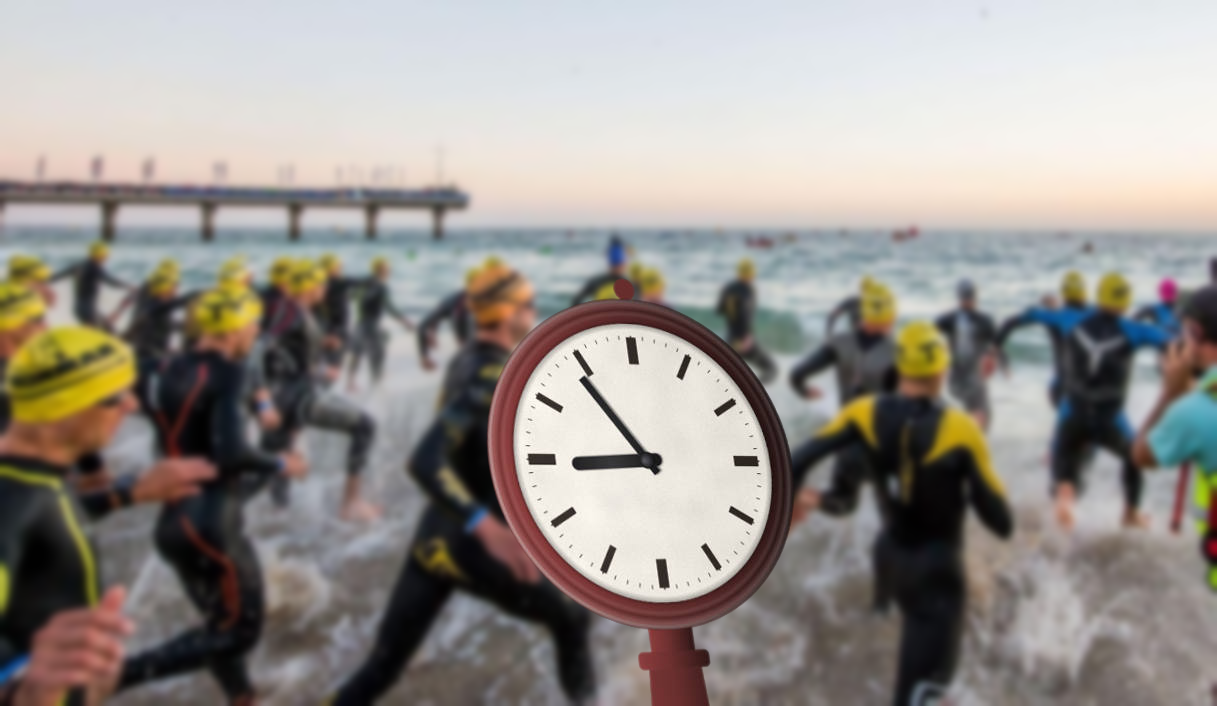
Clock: 8 h 54 min
